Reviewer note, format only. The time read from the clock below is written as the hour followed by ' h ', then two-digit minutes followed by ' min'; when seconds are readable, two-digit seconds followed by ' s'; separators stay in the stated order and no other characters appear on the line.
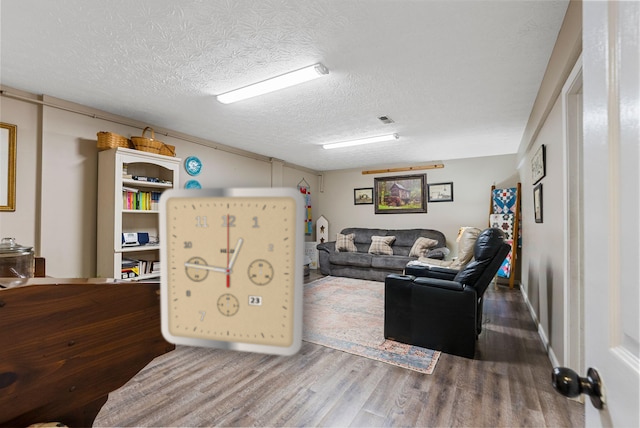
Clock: 12 h 46 min
